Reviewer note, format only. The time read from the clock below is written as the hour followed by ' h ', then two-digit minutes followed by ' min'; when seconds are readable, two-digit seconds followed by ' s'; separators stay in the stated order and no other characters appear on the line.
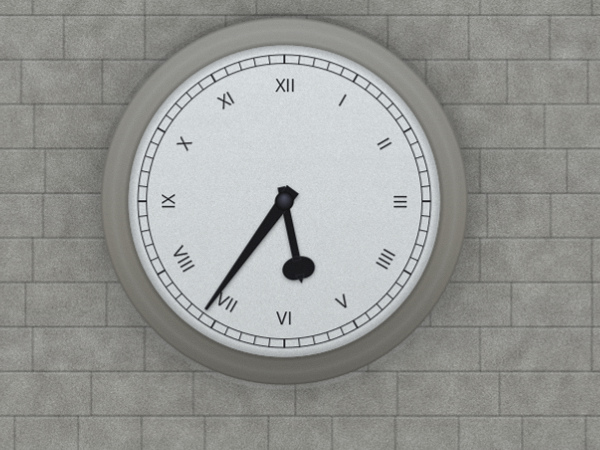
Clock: 5 h 36 min
